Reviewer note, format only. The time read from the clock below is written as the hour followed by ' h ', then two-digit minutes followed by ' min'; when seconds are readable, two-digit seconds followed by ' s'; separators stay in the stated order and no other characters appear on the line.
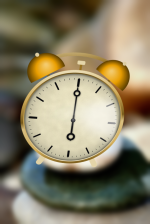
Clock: 6 h 00 min
